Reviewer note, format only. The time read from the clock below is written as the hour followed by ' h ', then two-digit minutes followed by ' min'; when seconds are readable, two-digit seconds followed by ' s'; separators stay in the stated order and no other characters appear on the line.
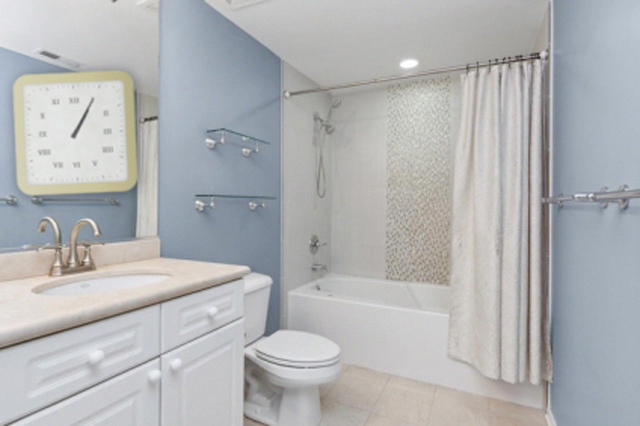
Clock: 1 h 05 min
